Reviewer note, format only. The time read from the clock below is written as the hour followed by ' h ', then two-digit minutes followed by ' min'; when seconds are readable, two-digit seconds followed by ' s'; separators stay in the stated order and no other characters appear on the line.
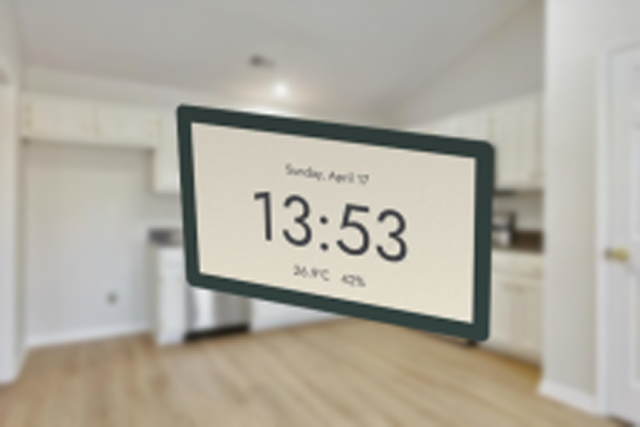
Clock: 13 h 53 min
